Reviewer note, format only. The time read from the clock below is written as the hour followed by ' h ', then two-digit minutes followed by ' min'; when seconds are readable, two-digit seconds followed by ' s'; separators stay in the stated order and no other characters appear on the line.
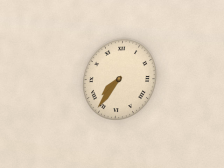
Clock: 7 h 36 min
